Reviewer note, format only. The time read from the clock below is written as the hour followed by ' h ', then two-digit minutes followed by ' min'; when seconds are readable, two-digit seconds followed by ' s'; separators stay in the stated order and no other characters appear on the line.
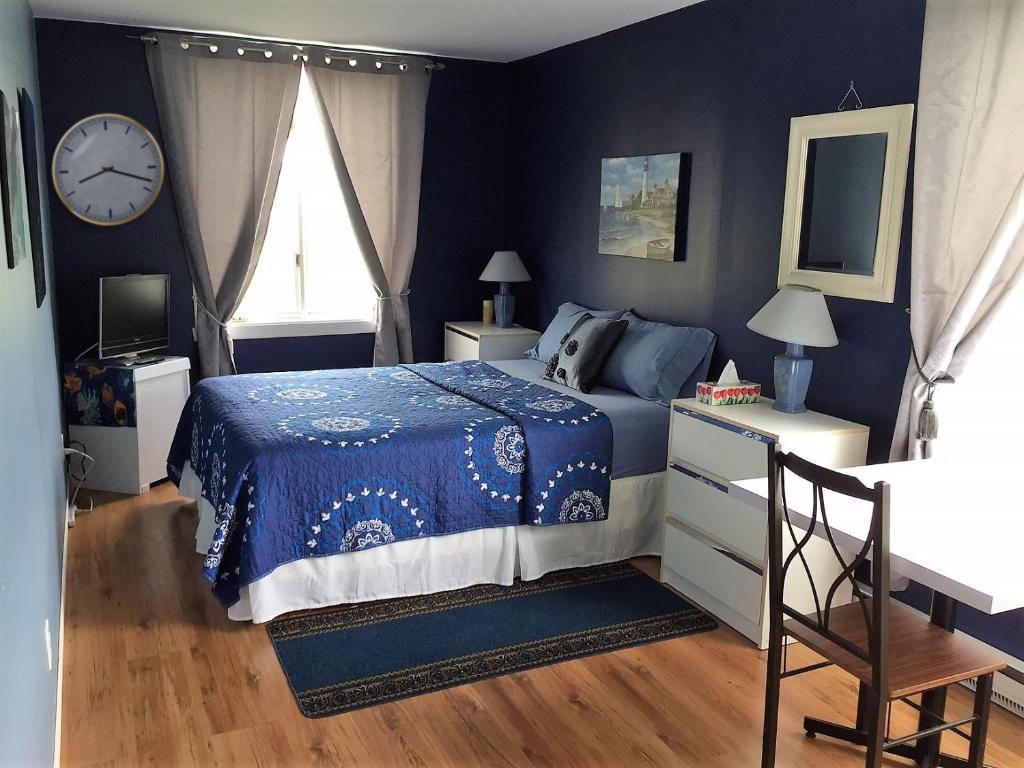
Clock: 8 h 18 min
